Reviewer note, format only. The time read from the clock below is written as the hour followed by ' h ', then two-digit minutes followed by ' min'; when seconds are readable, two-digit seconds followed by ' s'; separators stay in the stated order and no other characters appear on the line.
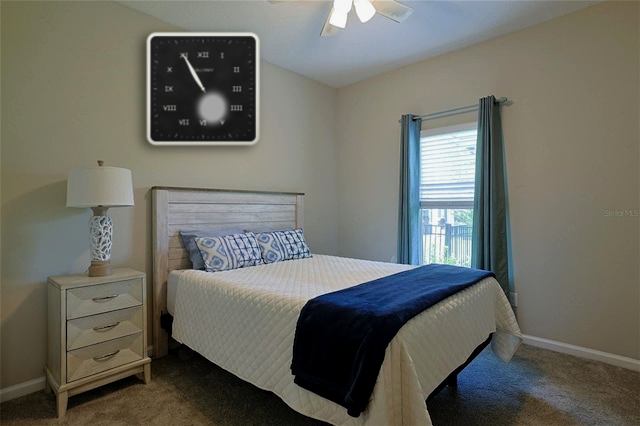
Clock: 10 h 55 min
